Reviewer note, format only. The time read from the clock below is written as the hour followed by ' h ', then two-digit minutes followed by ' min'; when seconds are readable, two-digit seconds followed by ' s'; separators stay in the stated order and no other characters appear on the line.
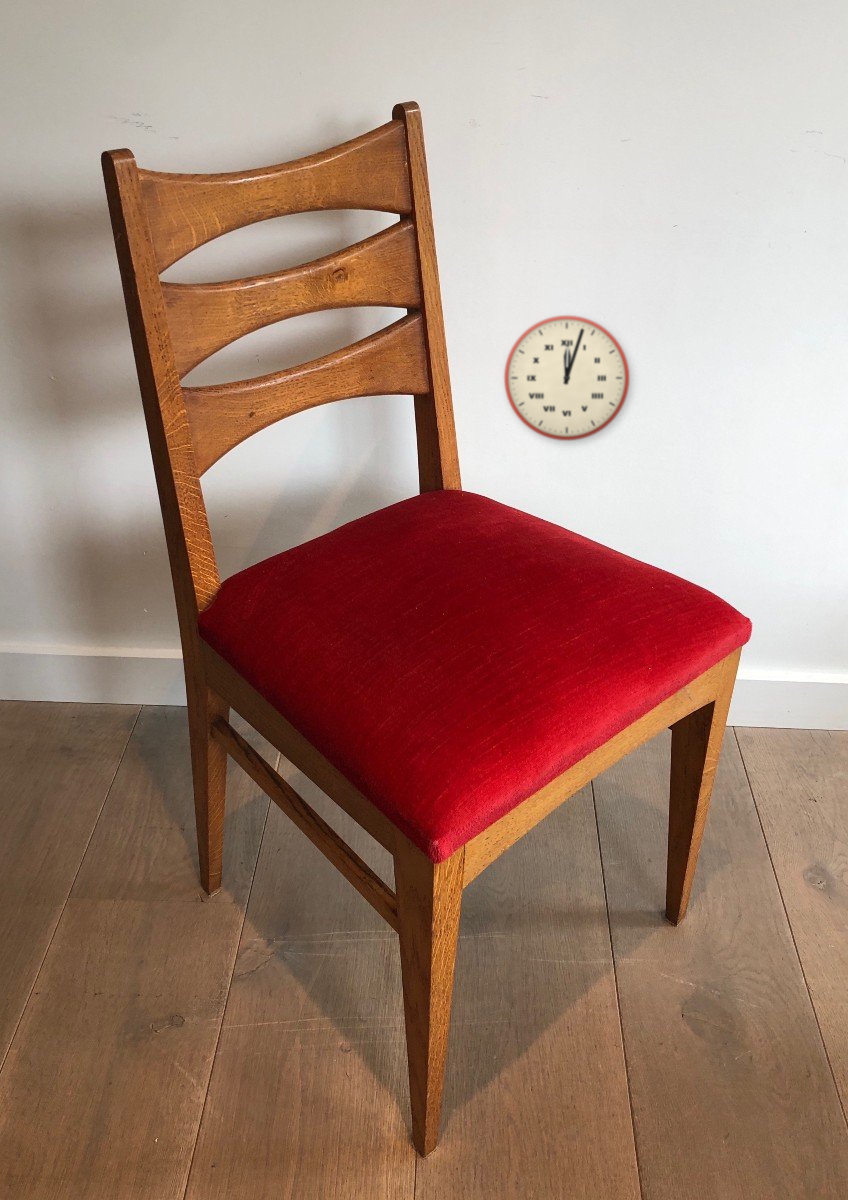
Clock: 12 h 03 min
